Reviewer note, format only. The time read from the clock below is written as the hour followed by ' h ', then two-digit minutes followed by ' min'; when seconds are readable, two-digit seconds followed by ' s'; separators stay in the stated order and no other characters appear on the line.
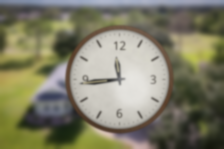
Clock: 11 h 44 min
